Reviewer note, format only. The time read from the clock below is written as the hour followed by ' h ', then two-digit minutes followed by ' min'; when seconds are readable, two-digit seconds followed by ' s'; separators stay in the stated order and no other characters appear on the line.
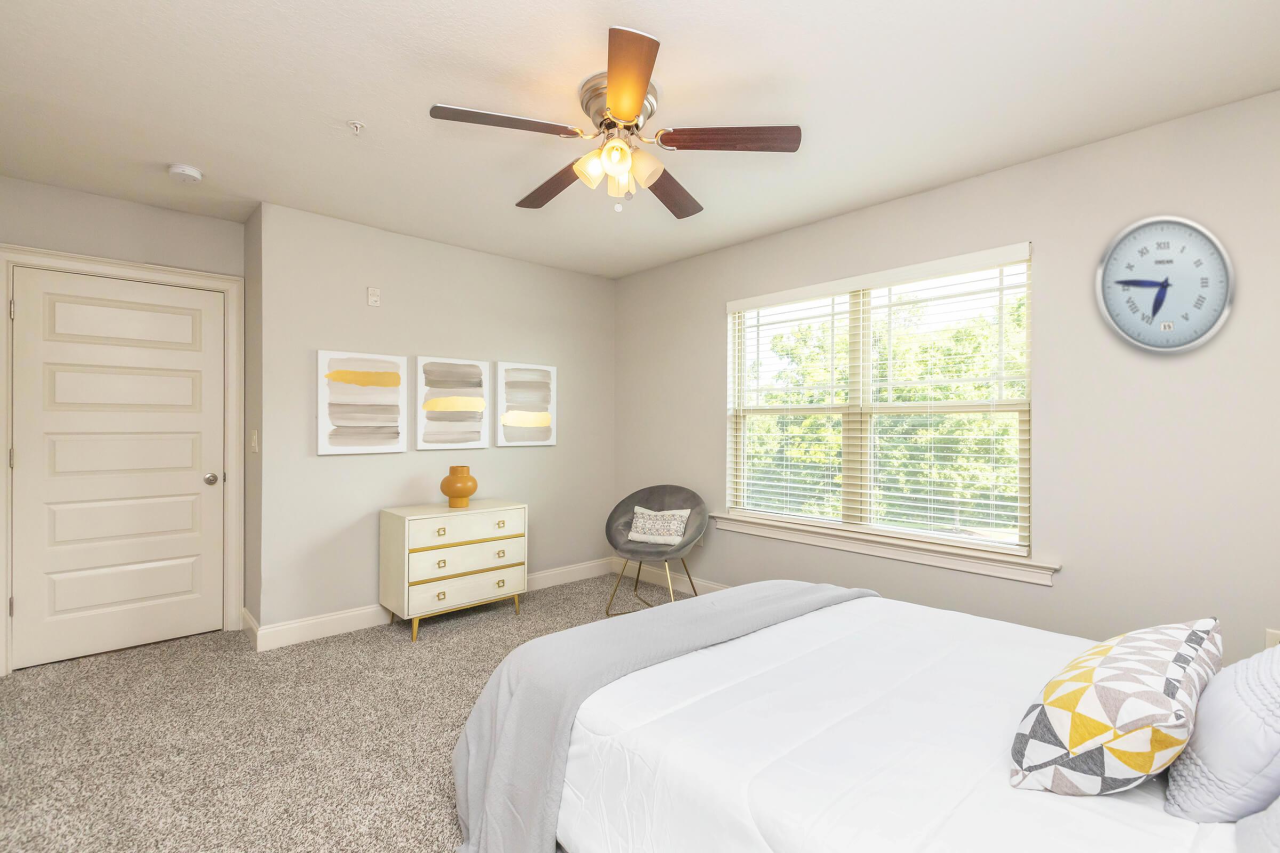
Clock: 6 h 46 min
